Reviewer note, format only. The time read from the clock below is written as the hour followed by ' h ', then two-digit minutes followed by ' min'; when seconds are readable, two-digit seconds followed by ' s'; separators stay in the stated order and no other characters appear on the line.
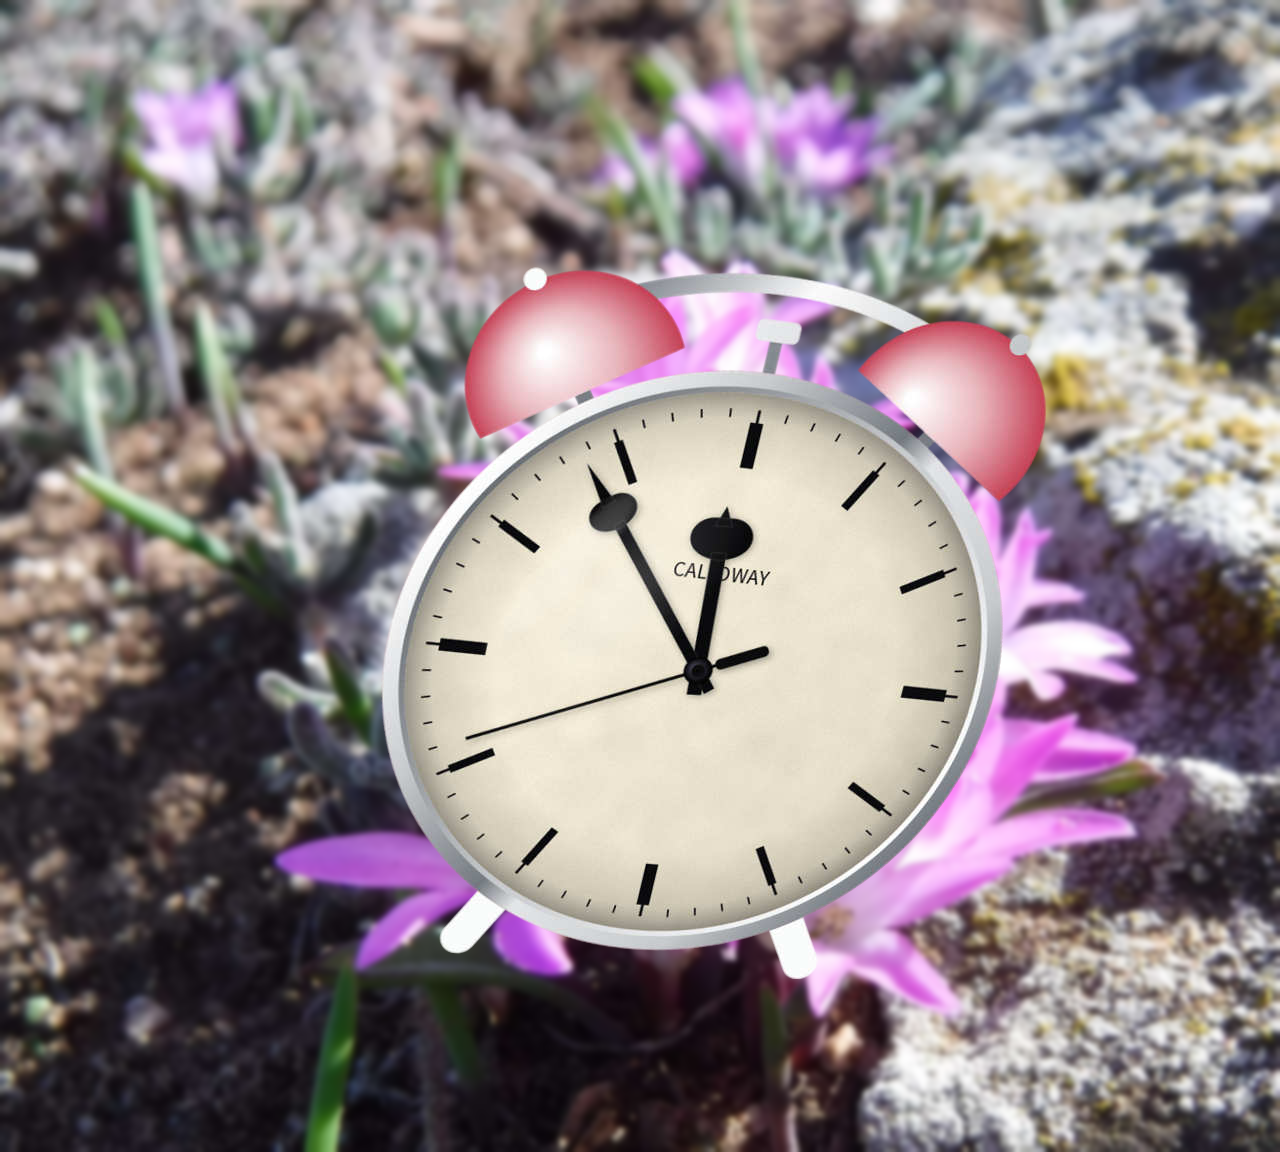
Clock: 11 h 53 min 41 s
